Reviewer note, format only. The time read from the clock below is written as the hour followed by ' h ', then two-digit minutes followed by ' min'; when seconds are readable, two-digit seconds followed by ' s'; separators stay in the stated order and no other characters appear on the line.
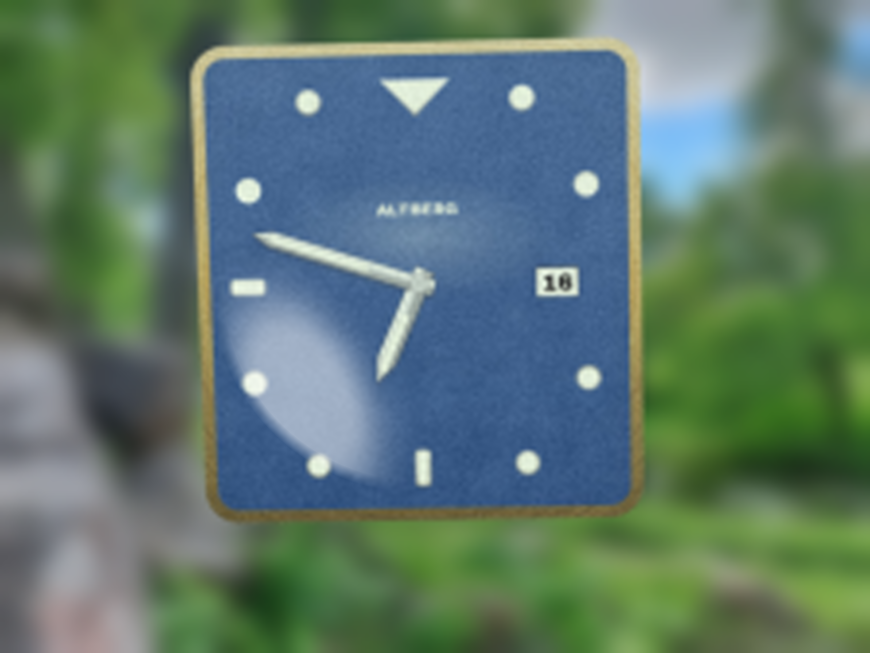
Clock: 6 h 48 min
